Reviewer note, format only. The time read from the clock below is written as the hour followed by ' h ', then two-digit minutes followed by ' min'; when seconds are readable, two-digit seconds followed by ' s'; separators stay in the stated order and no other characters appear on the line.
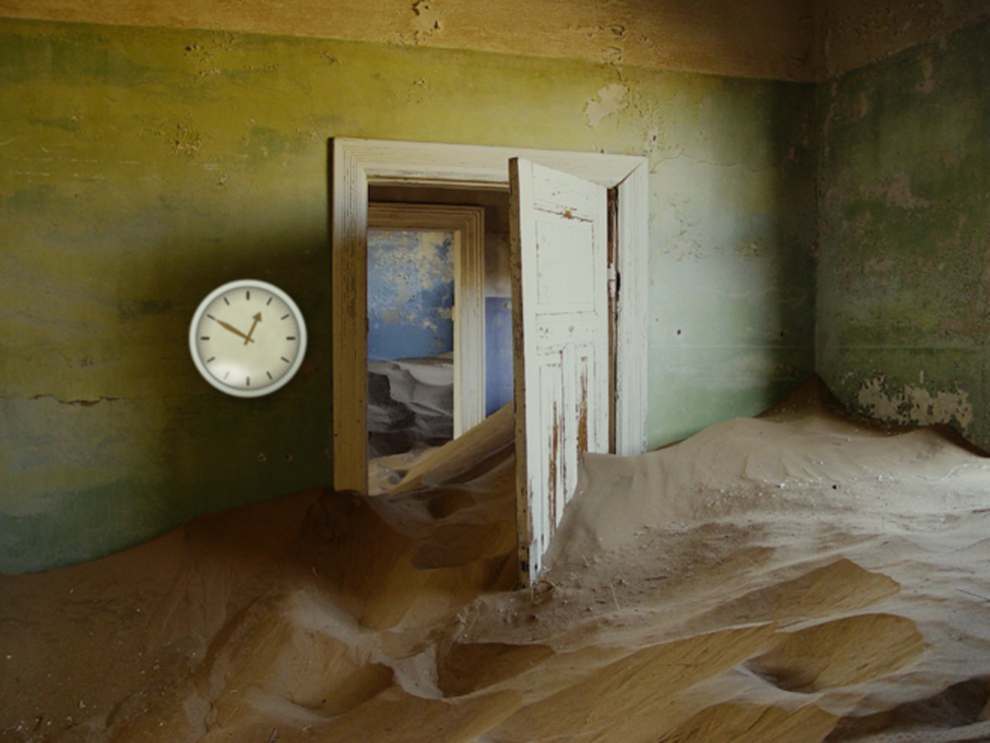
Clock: 12 h 50 min
